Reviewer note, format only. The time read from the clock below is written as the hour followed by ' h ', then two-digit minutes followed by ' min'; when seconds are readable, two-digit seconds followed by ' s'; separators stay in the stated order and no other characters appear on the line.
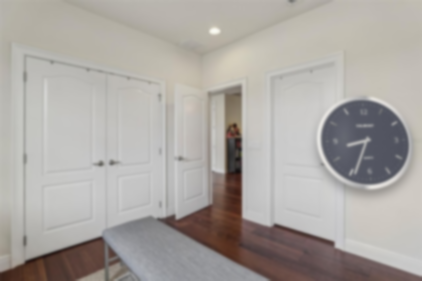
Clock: 8 h 34 min
